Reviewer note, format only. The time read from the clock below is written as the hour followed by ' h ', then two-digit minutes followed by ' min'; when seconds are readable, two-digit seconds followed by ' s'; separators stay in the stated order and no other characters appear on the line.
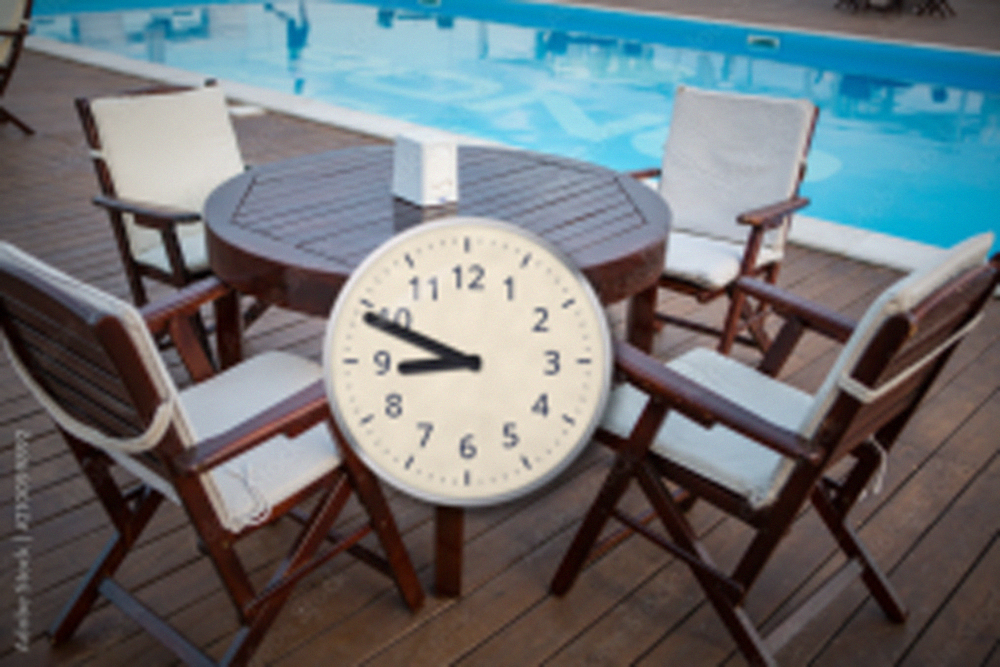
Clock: 8 h 49 min
